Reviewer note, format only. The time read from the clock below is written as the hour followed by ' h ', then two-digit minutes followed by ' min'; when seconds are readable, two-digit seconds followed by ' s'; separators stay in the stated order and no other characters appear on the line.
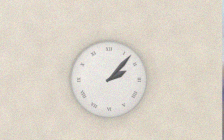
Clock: 2 h 07 min
